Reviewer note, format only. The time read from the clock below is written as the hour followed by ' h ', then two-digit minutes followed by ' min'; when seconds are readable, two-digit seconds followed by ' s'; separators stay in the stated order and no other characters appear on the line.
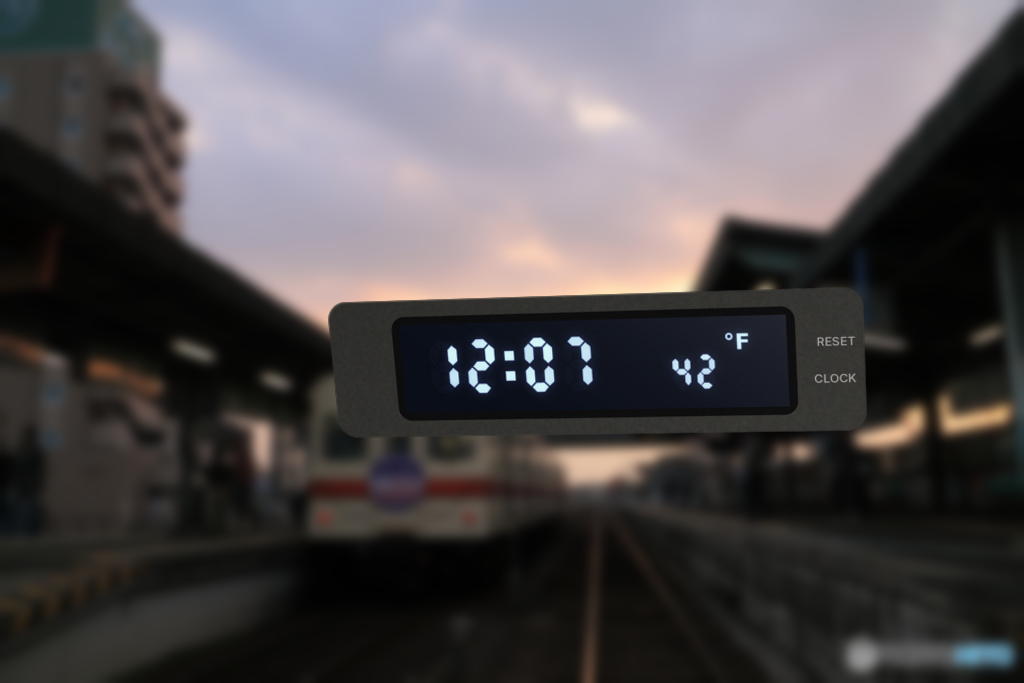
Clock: 12 h 07 min
